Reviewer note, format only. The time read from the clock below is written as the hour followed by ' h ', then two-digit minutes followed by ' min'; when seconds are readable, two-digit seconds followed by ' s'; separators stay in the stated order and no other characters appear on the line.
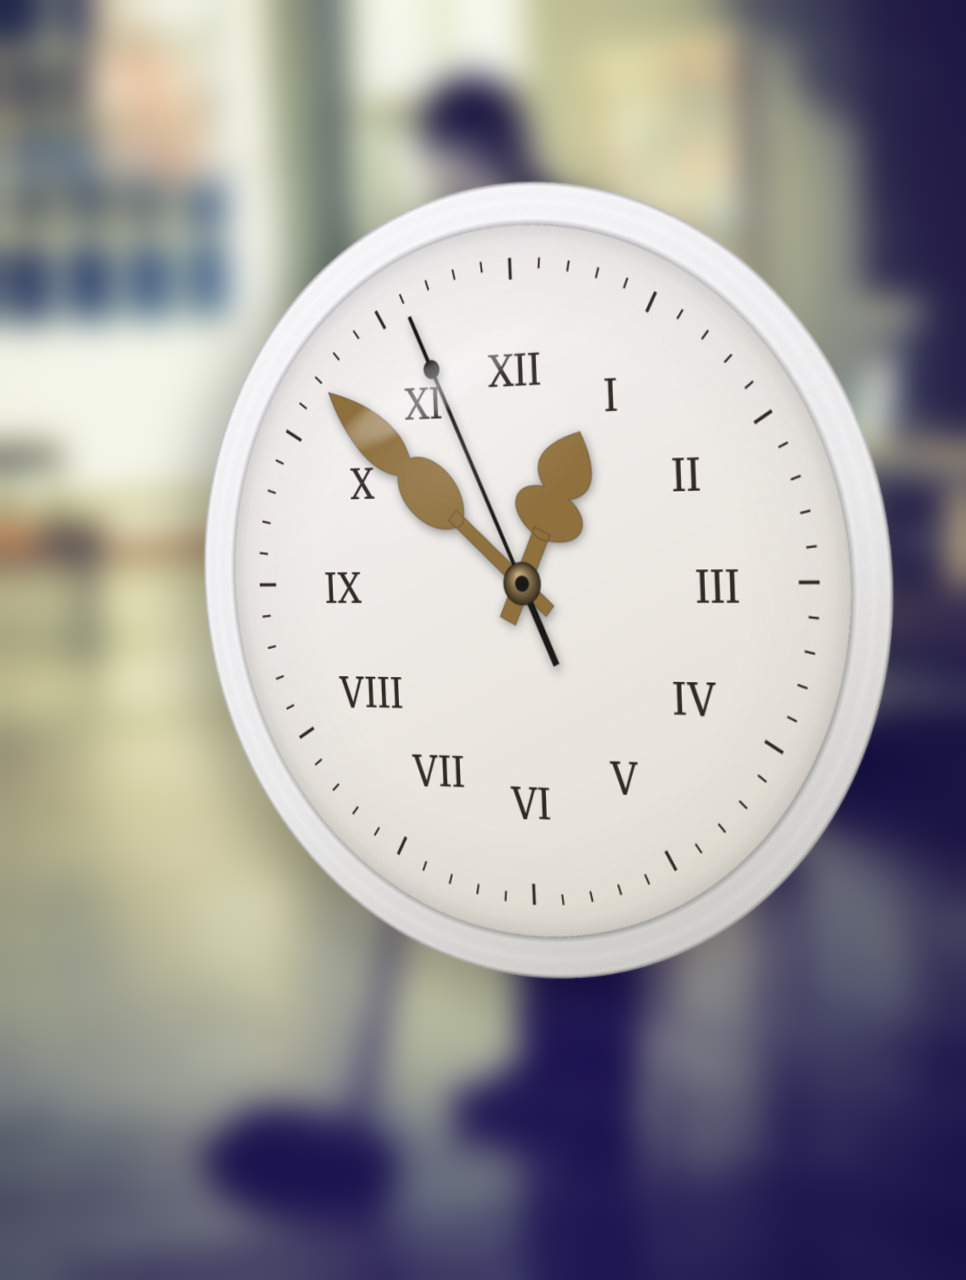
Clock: 12 h 51 min 56 s
